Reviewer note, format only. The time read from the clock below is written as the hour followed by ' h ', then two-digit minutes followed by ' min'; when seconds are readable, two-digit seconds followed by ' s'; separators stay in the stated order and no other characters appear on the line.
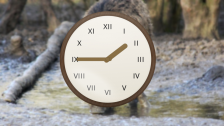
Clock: 1 h 45 min
